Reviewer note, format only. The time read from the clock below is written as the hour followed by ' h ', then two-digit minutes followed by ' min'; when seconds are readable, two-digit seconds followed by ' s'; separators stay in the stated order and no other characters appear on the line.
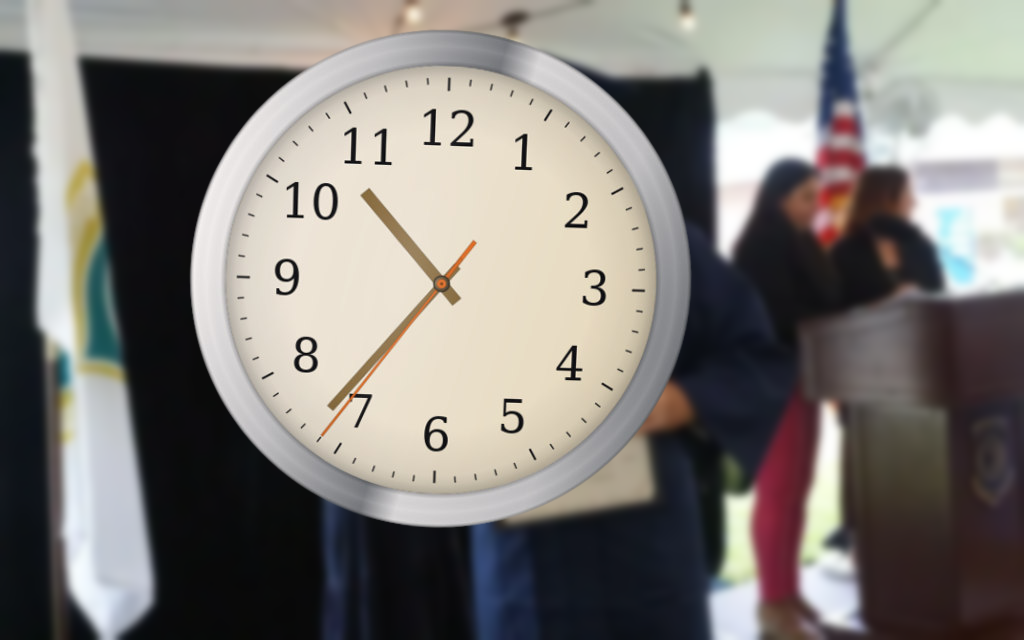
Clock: 10 h 36 min 36 s
